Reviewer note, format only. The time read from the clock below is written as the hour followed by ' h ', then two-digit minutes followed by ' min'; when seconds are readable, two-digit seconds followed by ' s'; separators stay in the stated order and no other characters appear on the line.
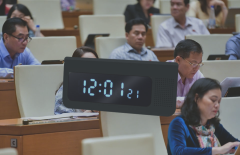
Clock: 12 h 01 min 21 s
